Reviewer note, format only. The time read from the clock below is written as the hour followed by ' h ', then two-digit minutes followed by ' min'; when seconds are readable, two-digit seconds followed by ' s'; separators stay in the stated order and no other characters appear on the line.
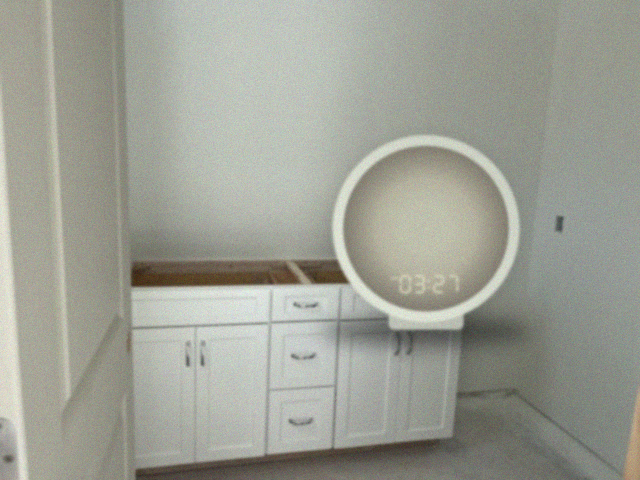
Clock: 3 h 27 min
